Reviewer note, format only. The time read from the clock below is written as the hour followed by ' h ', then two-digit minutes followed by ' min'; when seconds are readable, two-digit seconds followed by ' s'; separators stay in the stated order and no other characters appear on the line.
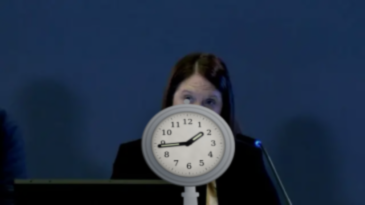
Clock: 1 h 44 min
